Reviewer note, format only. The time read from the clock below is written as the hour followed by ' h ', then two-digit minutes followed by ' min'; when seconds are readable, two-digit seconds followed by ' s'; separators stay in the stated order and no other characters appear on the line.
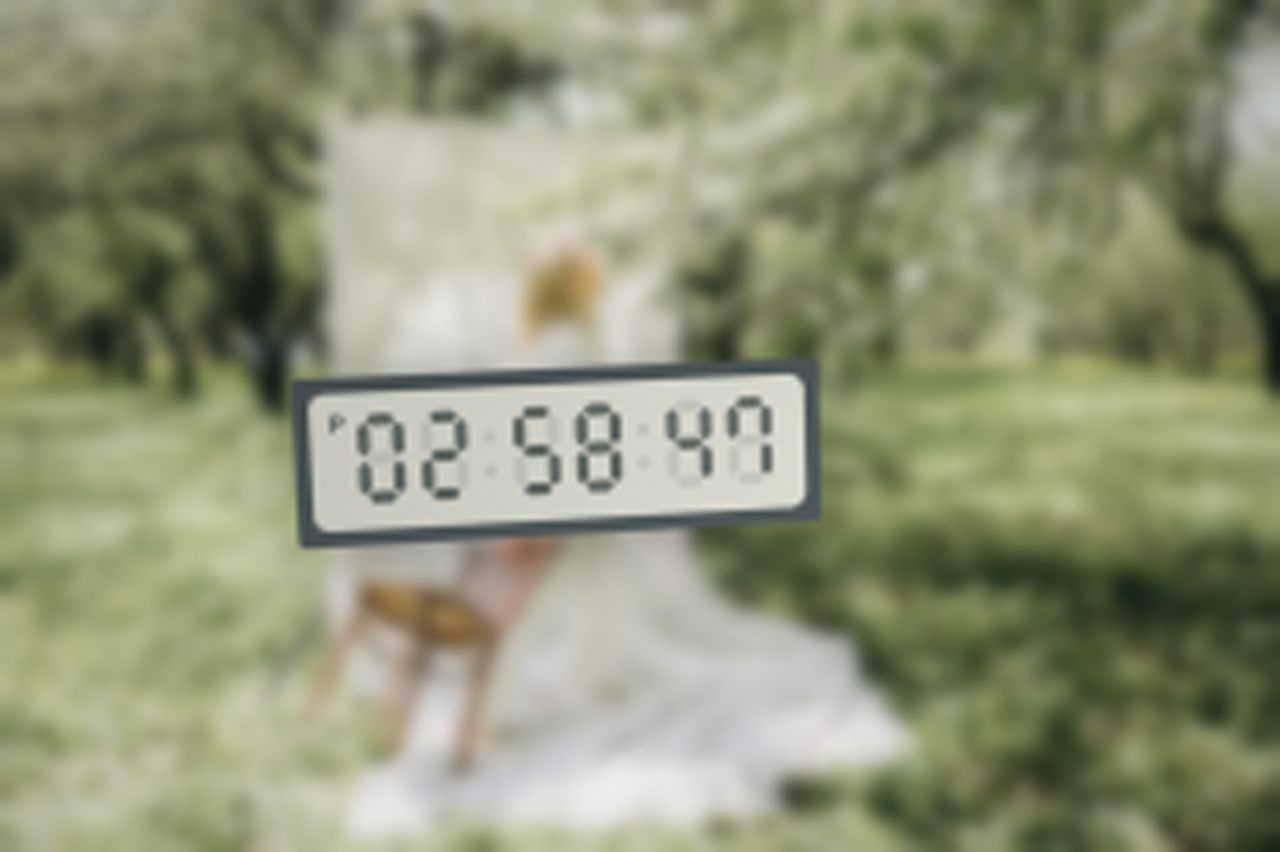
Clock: 2 h 58 min 47 s
